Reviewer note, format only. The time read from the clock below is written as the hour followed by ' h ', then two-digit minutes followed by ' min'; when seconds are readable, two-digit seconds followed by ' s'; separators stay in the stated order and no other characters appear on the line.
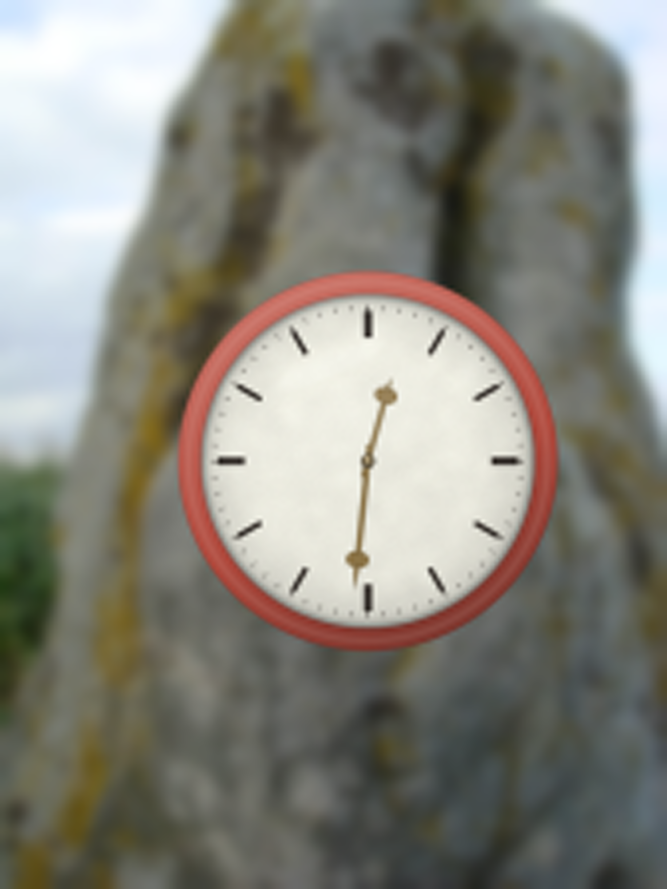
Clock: 12 h 31 min
